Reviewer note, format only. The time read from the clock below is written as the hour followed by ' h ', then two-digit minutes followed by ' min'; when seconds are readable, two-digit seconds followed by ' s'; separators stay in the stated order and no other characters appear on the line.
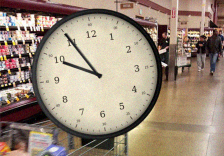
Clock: 9 h 55 min
